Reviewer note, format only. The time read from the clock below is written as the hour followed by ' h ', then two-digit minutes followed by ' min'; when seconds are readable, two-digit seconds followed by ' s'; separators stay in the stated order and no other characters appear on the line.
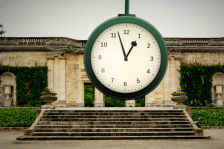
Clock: 12 h 57 min
